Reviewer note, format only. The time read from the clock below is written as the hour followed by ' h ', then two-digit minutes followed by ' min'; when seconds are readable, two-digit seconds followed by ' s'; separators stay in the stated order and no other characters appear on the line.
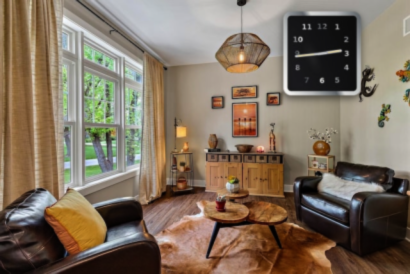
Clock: 2 h 44 min
